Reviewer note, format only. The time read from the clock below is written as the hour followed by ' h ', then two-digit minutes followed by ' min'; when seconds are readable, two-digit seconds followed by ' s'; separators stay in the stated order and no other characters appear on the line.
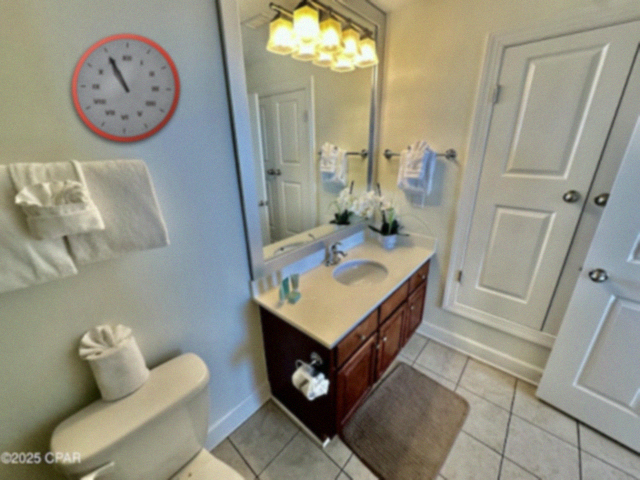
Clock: 10 h 55 min
